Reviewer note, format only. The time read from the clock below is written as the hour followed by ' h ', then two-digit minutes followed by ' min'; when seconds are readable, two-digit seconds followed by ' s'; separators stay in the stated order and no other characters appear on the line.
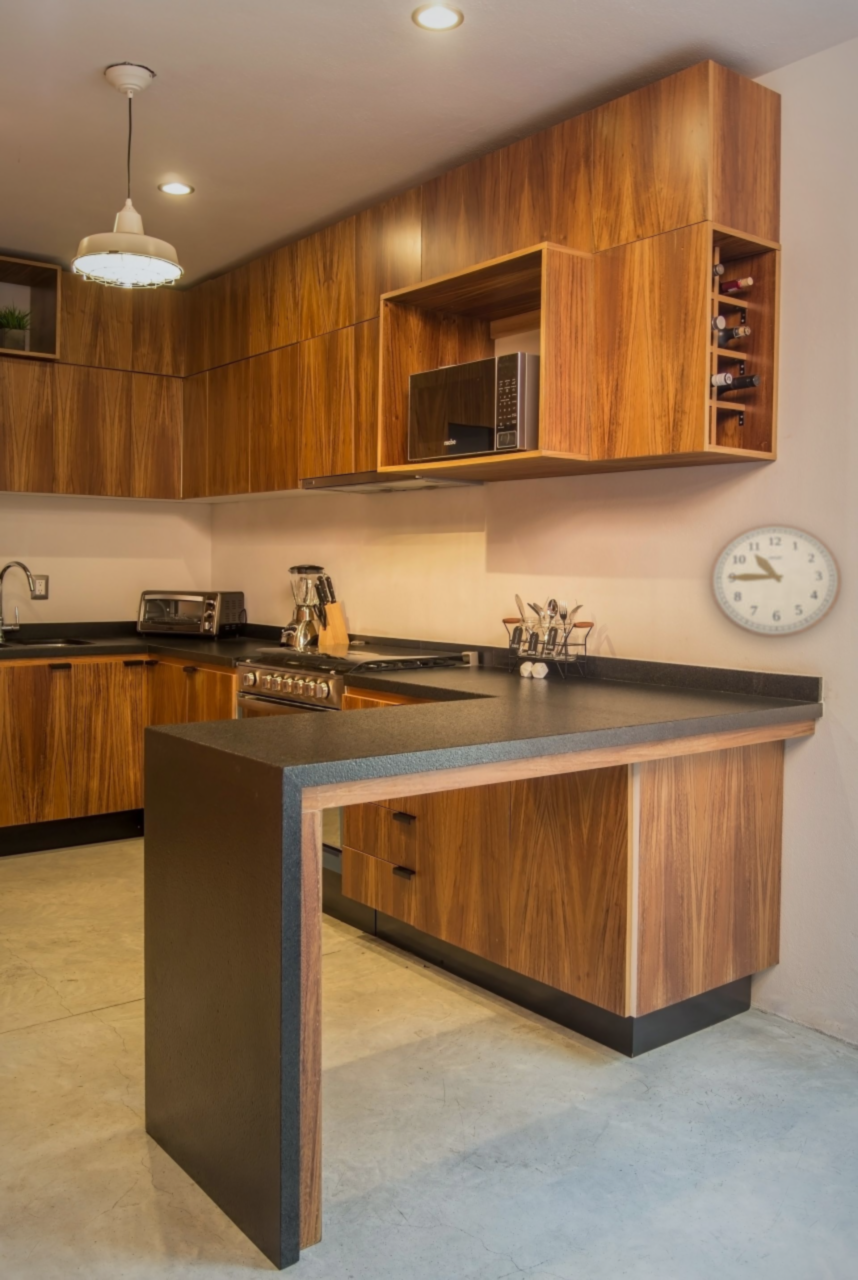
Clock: 10 h 45 min
